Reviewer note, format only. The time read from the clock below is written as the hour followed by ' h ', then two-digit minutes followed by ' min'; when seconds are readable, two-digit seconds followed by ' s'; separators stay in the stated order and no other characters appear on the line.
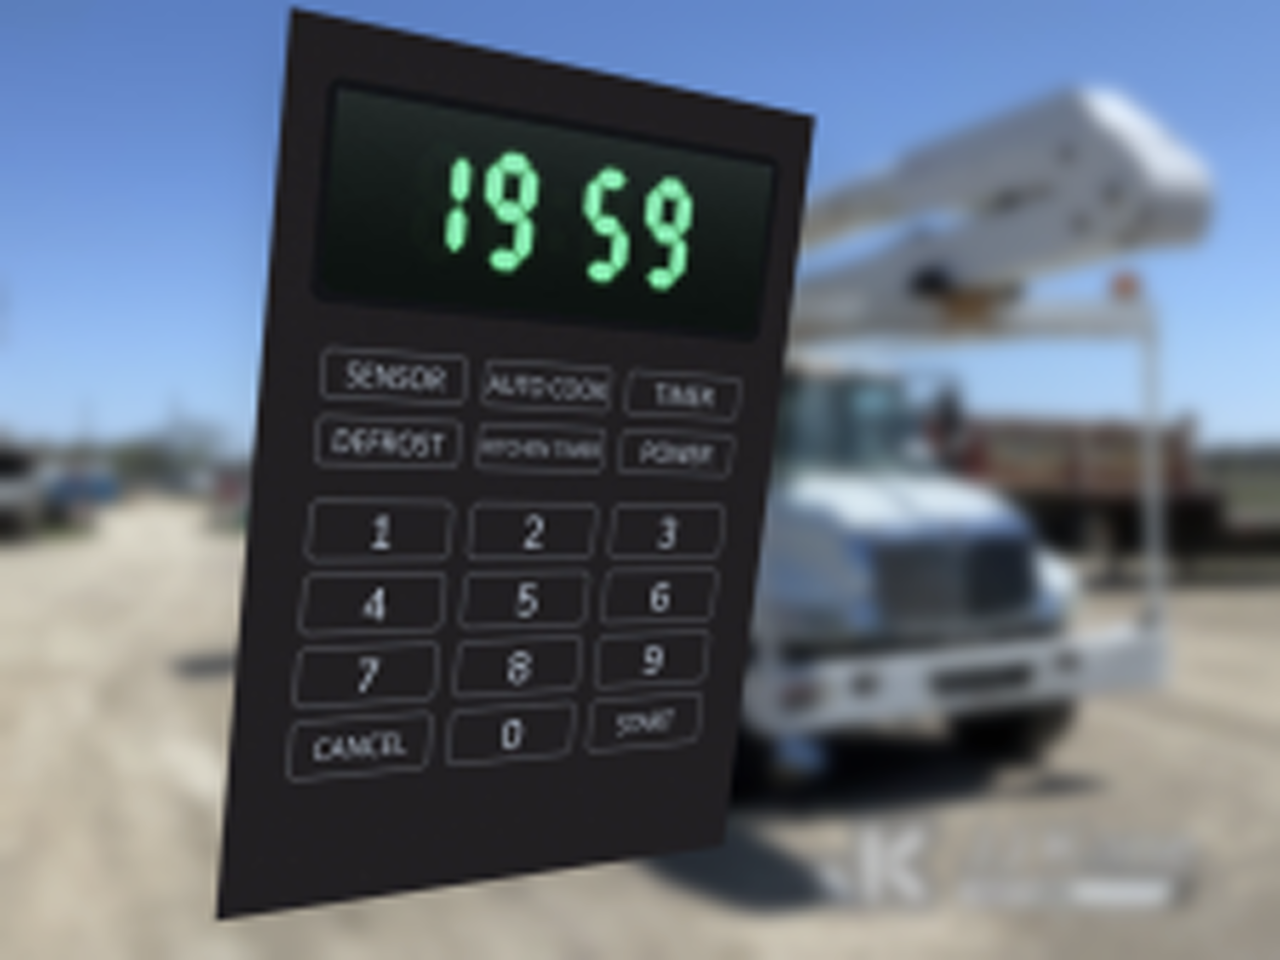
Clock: 19 h 59 min
